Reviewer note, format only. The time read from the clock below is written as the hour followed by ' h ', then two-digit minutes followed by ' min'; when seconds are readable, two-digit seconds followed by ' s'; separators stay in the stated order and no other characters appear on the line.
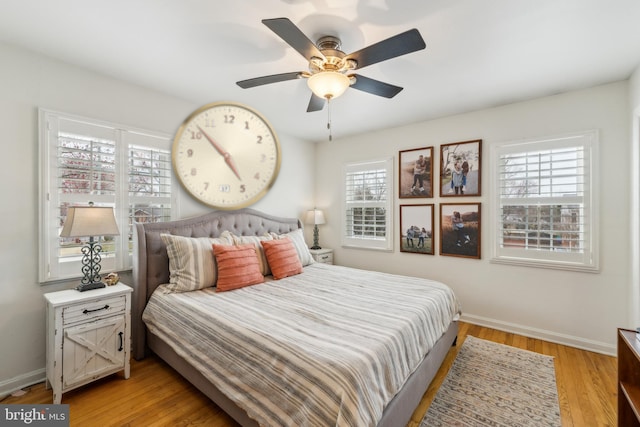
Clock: 4 h 52 min
